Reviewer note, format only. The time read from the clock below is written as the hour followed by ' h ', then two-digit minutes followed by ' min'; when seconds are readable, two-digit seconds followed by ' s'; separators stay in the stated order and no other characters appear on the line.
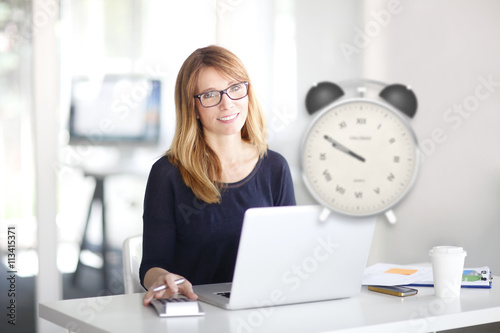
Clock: 9 h 50 min
